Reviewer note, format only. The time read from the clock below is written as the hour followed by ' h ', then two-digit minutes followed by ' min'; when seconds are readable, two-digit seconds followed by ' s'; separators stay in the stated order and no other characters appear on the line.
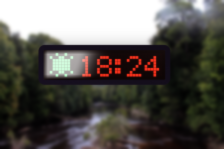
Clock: 18 h 24 min
